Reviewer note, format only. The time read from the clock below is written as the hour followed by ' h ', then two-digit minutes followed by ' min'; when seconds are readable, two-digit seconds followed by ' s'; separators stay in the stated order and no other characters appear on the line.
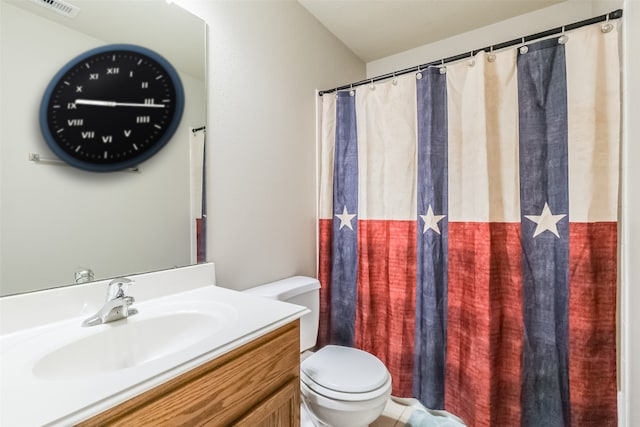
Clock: 9 h 16 min
